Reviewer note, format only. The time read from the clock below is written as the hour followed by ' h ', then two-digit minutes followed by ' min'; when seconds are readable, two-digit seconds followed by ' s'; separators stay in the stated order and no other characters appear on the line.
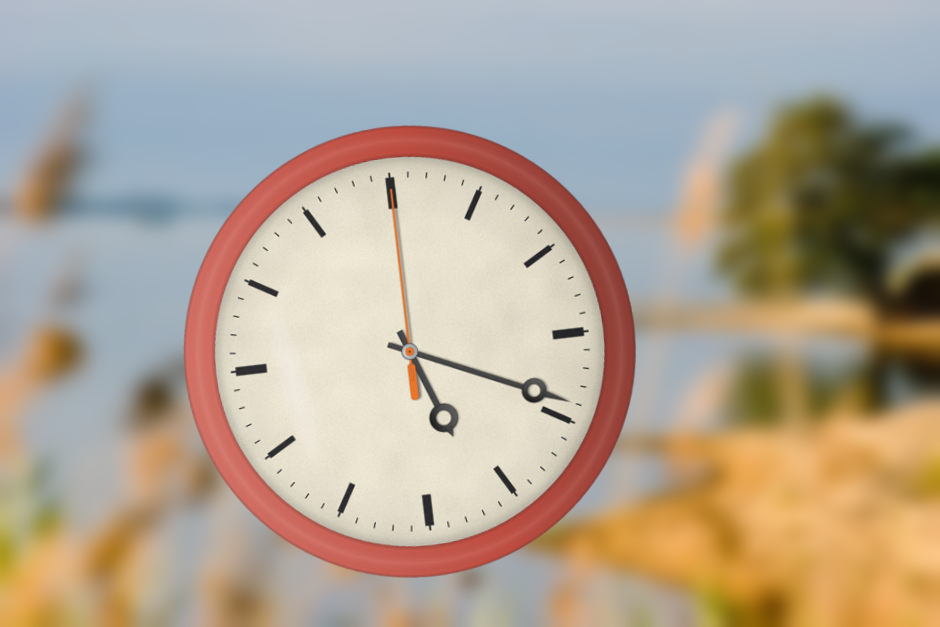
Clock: 5 h 19 min 00 s
